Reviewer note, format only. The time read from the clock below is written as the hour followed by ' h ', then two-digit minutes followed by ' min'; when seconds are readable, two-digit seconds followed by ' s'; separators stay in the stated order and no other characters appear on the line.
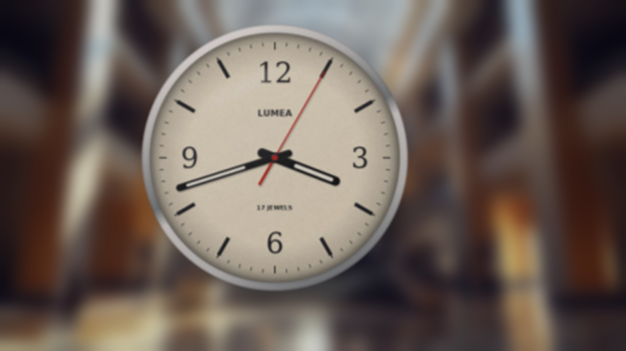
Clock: 3 h 42 min 05 s
